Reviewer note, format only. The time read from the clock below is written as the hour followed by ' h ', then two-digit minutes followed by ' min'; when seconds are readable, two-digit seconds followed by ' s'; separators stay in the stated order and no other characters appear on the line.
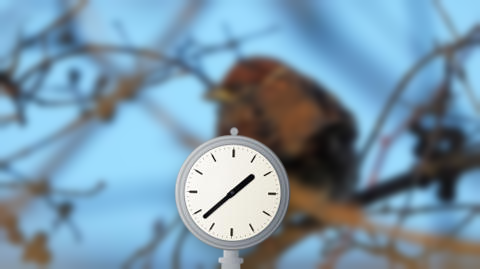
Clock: 1 h 38 min
